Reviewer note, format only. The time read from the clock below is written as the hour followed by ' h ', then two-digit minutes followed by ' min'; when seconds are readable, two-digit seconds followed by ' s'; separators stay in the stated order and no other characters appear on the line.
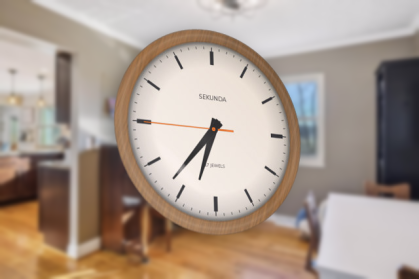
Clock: 6 h 36 min 45 s
